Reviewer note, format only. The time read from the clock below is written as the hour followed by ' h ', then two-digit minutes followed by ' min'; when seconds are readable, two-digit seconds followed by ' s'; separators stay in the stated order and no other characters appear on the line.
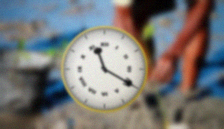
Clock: 11 h 20 min
